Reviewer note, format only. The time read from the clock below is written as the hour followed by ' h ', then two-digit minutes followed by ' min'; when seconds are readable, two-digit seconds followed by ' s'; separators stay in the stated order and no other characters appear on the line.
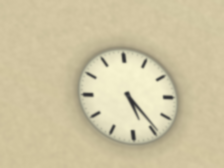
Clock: 5 h 24 min
